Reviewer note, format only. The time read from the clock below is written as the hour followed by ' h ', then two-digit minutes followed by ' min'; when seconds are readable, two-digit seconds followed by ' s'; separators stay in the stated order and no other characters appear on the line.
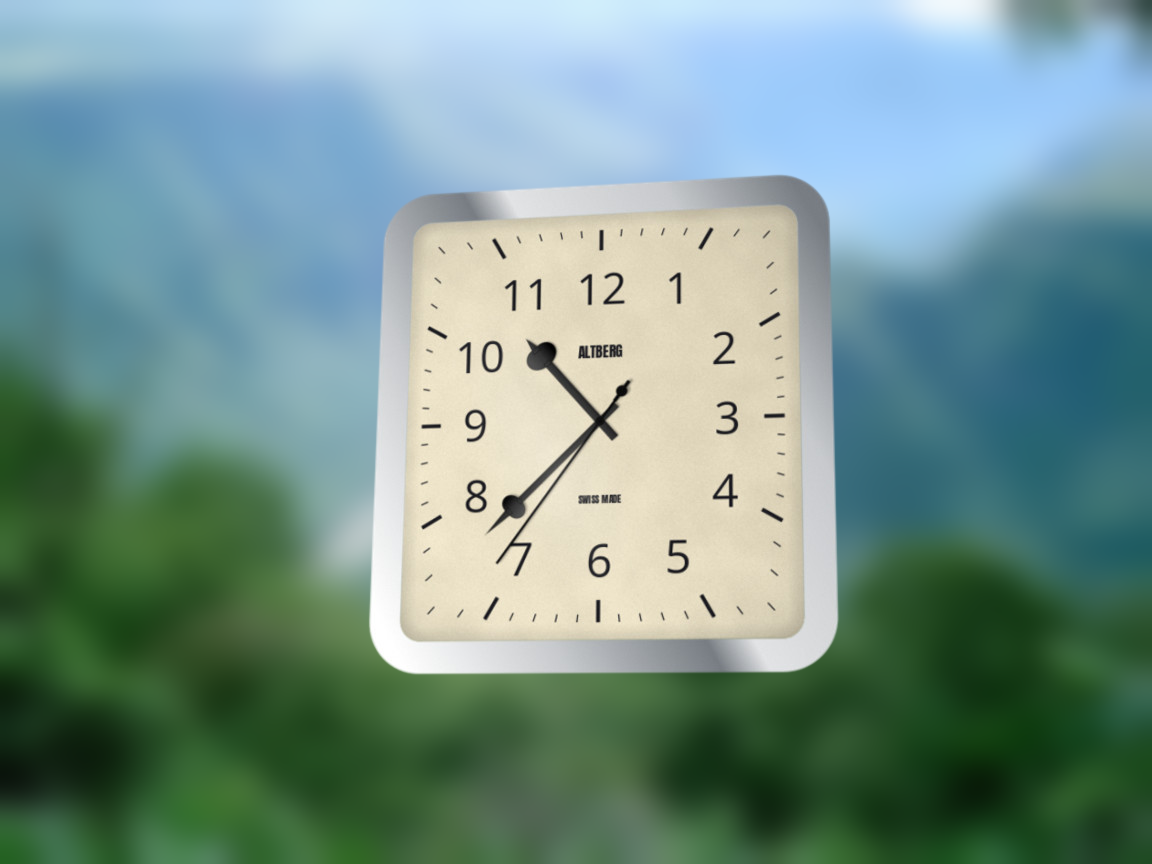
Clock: 10 h 37 min 36 s
